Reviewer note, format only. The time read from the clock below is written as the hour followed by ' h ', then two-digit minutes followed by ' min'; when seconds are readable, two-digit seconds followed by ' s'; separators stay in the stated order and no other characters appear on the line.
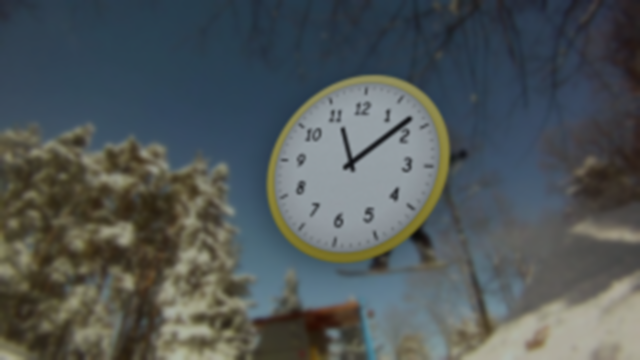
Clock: 11 h 08 min
